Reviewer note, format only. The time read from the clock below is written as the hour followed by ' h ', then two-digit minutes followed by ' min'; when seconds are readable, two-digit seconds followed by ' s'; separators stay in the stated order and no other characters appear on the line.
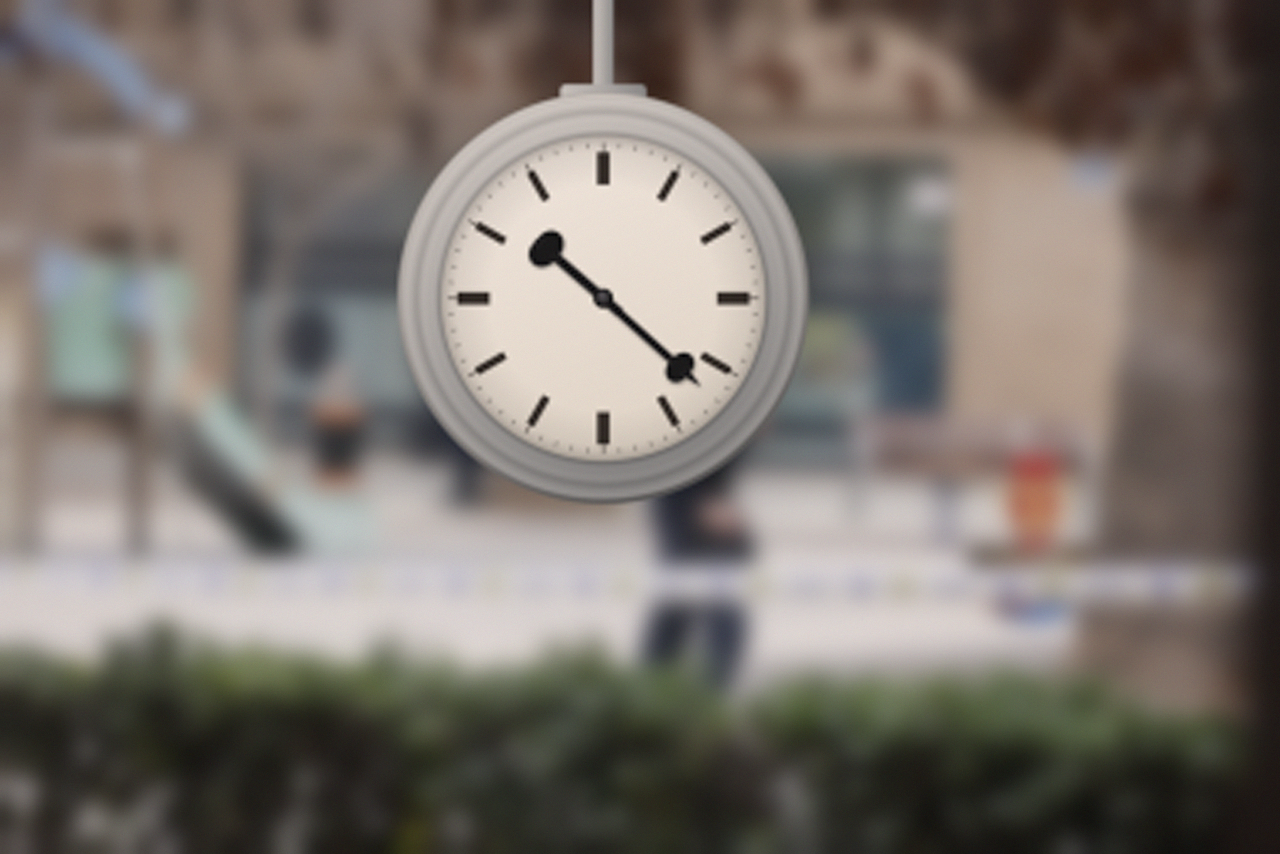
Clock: 10 h 22 min
